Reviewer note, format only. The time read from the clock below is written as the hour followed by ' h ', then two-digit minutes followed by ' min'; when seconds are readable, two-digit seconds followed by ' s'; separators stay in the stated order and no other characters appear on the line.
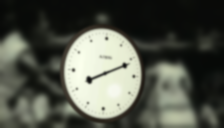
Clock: 8 h 11 min
